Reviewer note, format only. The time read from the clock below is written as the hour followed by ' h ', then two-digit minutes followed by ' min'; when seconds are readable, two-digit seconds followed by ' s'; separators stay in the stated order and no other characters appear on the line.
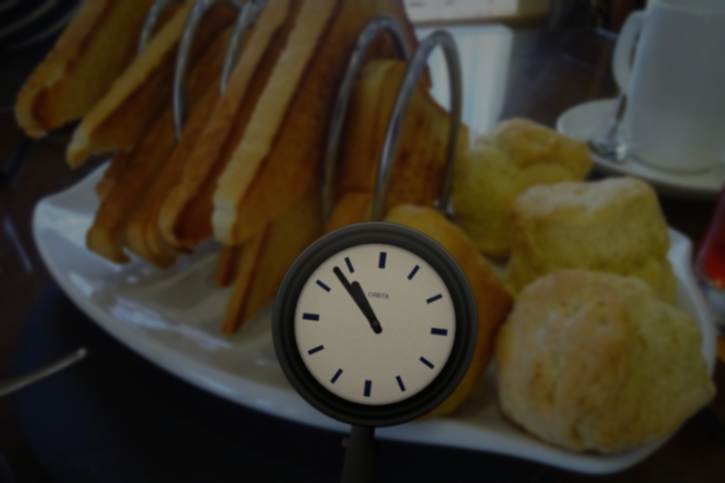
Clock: 10 h 53 min
